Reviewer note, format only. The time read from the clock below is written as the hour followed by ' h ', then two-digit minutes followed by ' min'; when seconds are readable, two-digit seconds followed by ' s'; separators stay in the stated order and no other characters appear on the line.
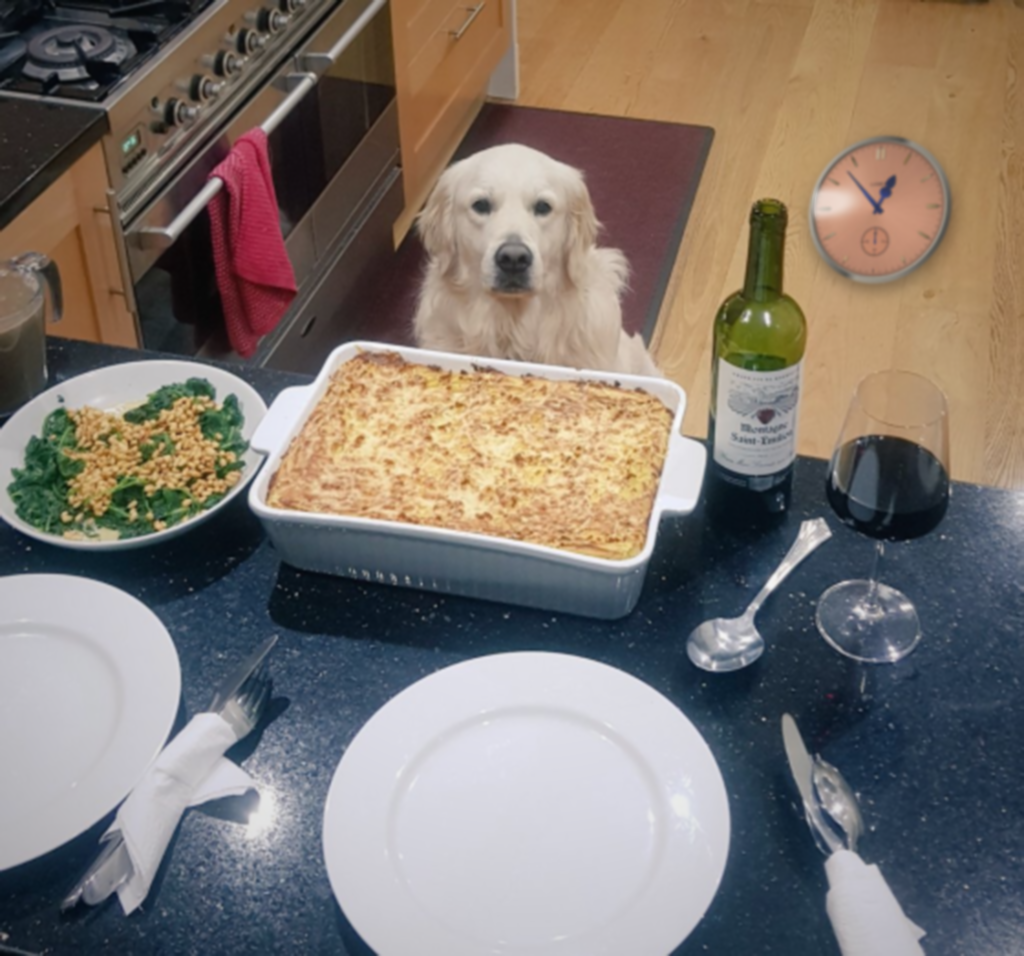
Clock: 12 h 53 min
